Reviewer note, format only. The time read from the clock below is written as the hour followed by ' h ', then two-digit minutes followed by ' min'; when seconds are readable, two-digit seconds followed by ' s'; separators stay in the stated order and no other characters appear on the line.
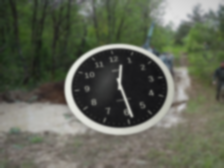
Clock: 12 h 29 min
